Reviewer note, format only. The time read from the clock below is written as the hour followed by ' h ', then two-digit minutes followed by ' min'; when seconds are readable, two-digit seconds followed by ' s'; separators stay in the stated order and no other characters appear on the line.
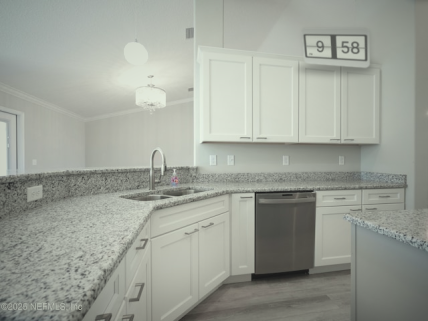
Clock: 9 h 58 min
